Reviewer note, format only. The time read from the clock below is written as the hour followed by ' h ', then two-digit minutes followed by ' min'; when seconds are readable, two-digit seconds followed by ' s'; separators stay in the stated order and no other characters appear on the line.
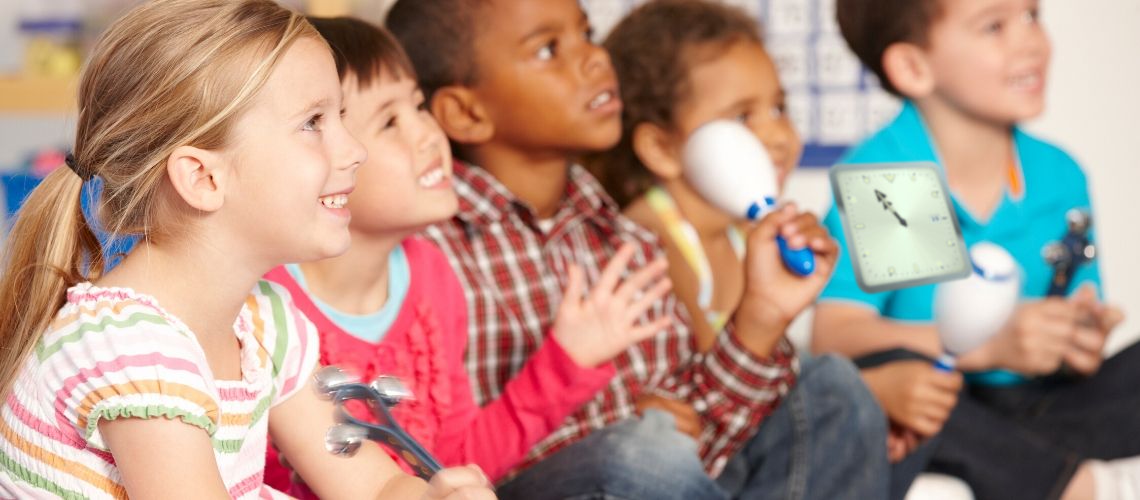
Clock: 10 h 55 min
